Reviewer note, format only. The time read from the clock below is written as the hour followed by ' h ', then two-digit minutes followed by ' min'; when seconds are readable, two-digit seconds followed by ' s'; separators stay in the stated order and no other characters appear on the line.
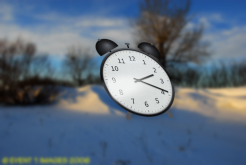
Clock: 2 h 19 min
